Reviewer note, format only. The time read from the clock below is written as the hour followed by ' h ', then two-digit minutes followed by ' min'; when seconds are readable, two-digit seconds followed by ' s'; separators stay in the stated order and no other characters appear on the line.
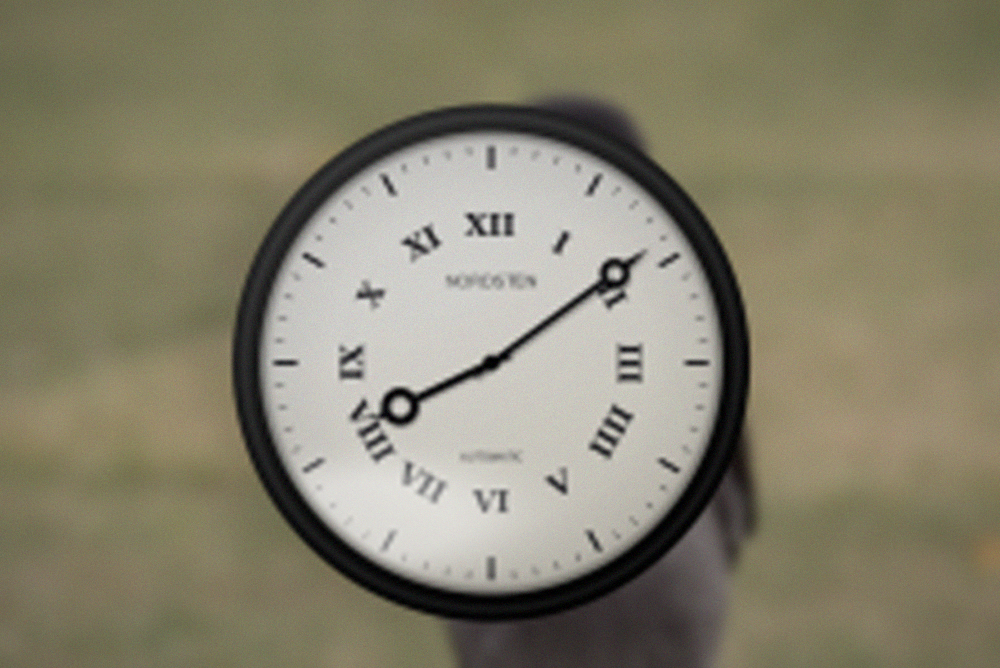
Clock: 8 h 09 min
